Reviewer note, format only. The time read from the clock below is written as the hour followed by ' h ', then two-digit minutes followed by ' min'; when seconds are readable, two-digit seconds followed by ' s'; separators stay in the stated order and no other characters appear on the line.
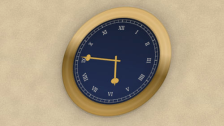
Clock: 5 h 46 min
